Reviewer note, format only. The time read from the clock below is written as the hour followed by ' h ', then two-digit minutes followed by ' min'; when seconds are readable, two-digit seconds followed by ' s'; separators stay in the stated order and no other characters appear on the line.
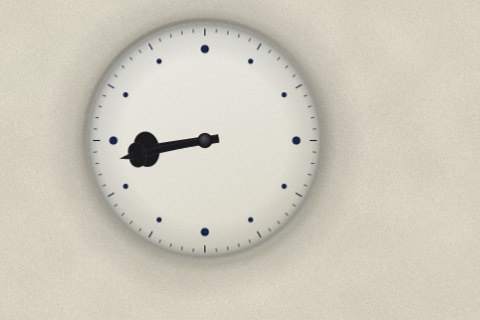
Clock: 8 h 43 min
